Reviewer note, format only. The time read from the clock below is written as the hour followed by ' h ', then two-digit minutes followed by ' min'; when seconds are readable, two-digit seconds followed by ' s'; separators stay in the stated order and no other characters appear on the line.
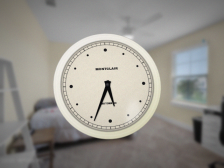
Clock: 5 h 34 min
